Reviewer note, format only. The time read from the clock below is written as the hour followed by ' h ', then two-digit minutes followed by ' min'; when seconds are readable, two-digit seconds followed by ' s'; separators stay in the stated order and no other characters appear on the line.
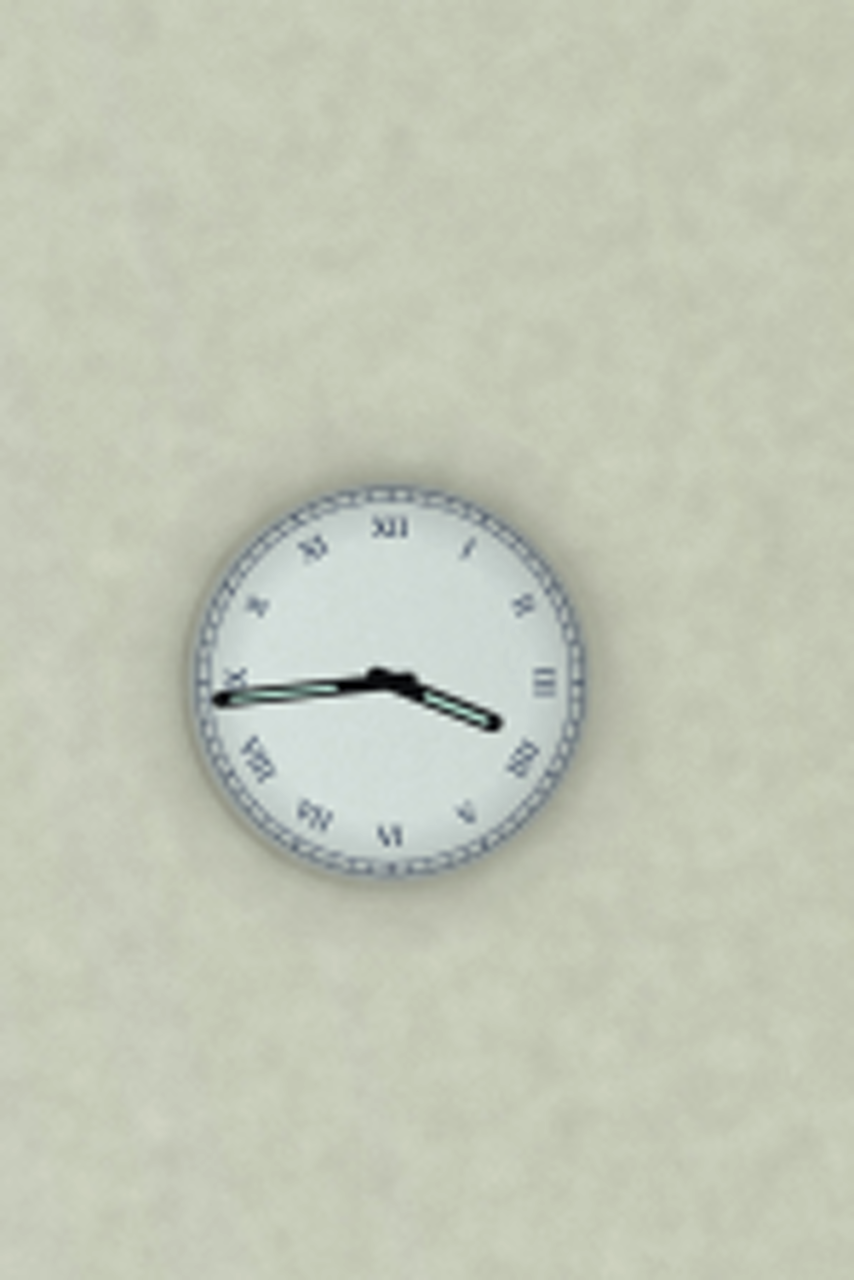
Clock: 3 h 44 min
